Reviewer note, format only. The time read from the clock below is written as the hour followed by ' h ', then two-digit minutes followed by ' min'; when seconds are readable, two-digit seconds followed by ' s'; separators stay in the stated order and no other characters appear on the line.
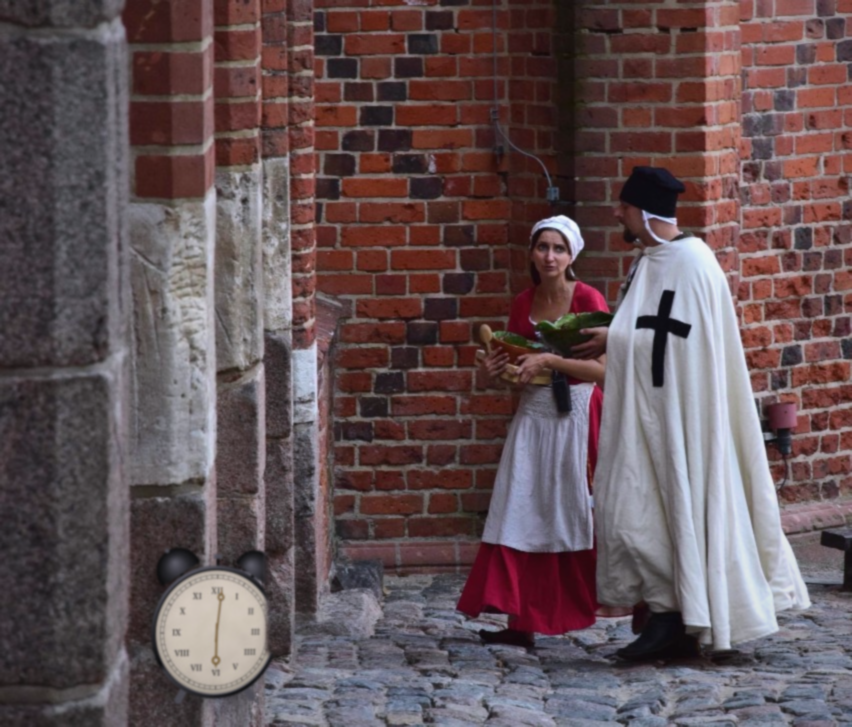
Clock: 6 h 01 min
